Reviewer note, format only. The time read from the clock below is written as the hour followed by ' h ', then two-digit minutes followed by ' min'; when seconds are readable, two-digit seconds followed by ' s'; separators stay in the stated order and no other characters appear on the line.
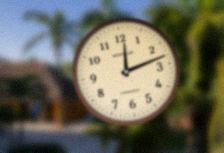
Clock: 12 h 13 min
